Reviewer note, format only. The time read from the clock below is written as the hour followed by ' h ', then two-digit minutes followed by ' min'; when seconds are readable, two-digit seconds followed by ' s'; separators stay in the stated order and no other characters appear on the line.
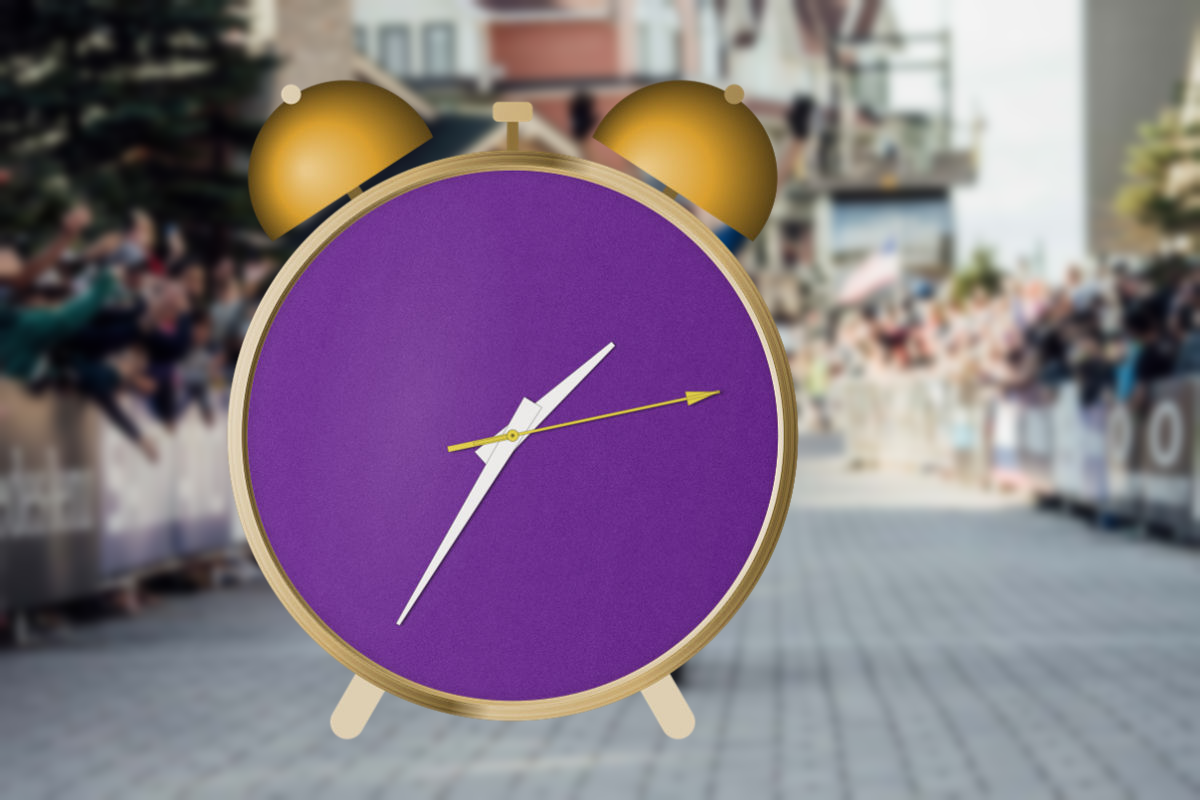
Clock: 1 h 35 min 13 s
